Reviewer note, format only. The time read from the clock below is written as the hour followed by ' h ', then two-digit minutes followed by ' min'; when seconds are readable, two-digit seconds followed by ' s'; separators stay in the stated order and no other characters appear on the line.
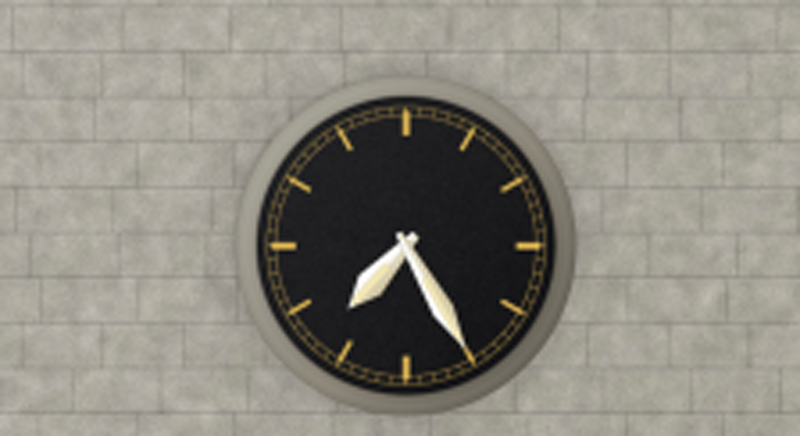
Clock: 7 h 25 min
